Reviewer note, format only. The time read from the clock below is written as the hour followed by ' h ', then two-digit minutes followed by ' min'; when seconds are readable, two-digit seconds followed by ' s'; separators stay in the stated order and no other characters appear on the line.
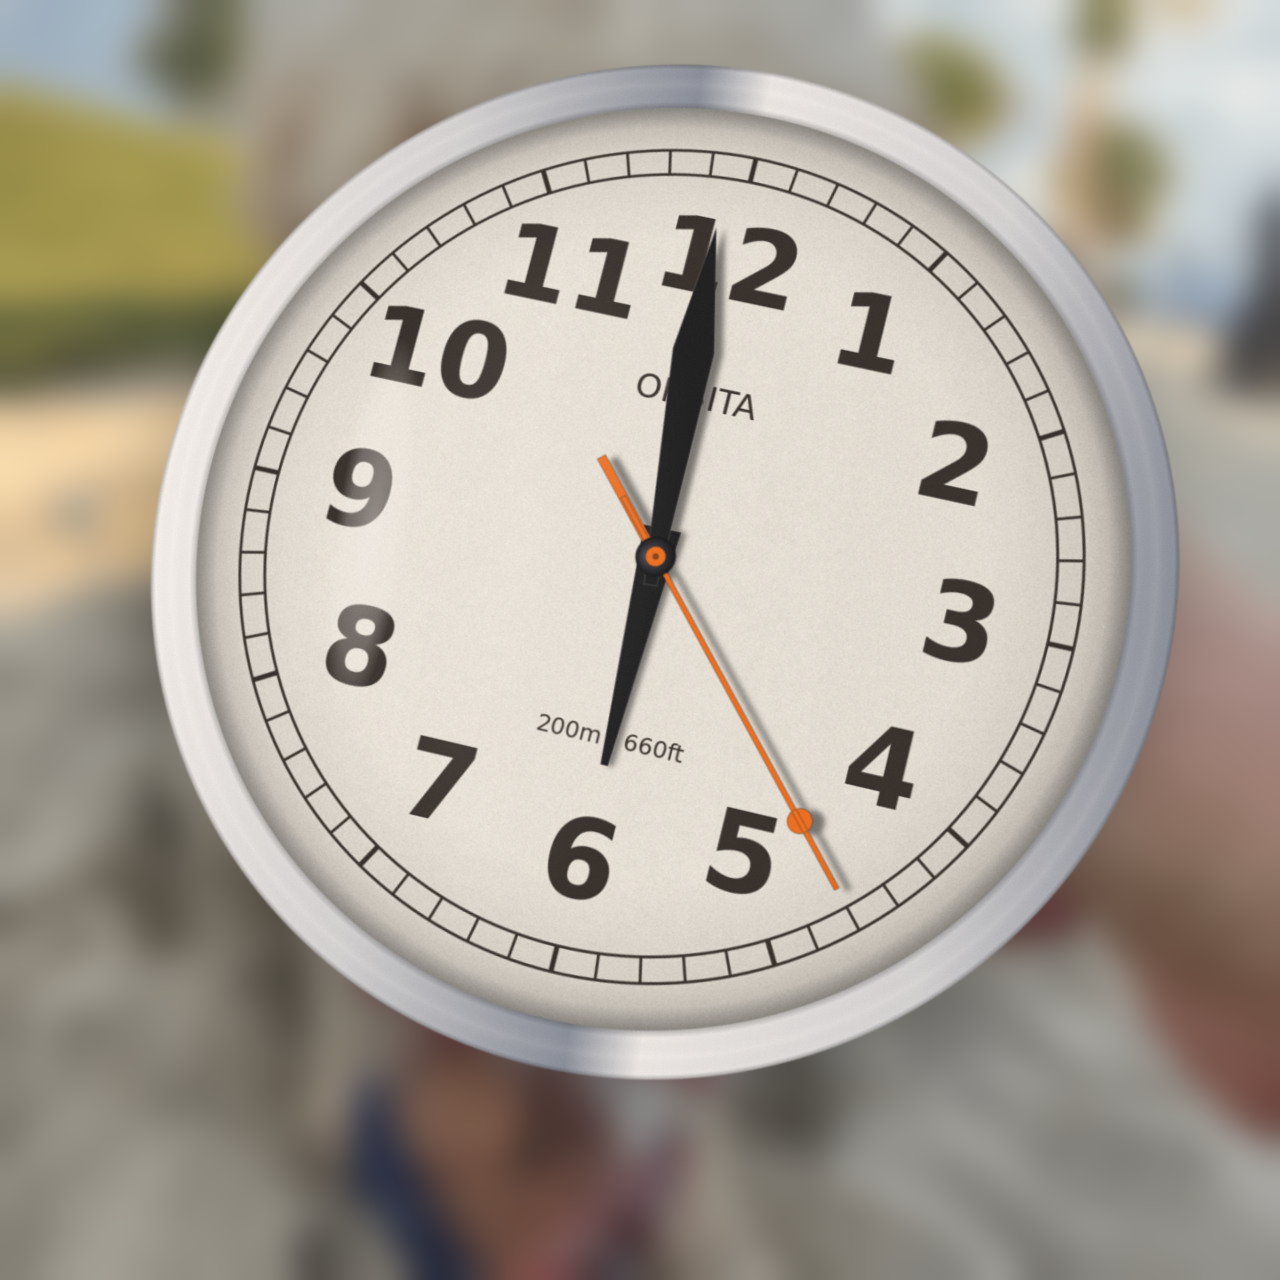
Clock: 5 h 59 min 23 s
